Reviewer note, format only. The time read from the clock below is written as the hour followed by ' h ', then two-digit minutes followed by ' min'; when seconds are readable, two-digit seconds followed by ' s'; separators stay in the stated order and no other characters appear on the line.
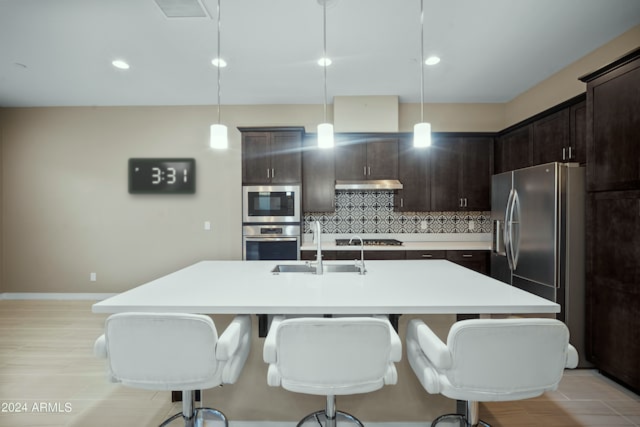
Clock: 3 h 31 min
